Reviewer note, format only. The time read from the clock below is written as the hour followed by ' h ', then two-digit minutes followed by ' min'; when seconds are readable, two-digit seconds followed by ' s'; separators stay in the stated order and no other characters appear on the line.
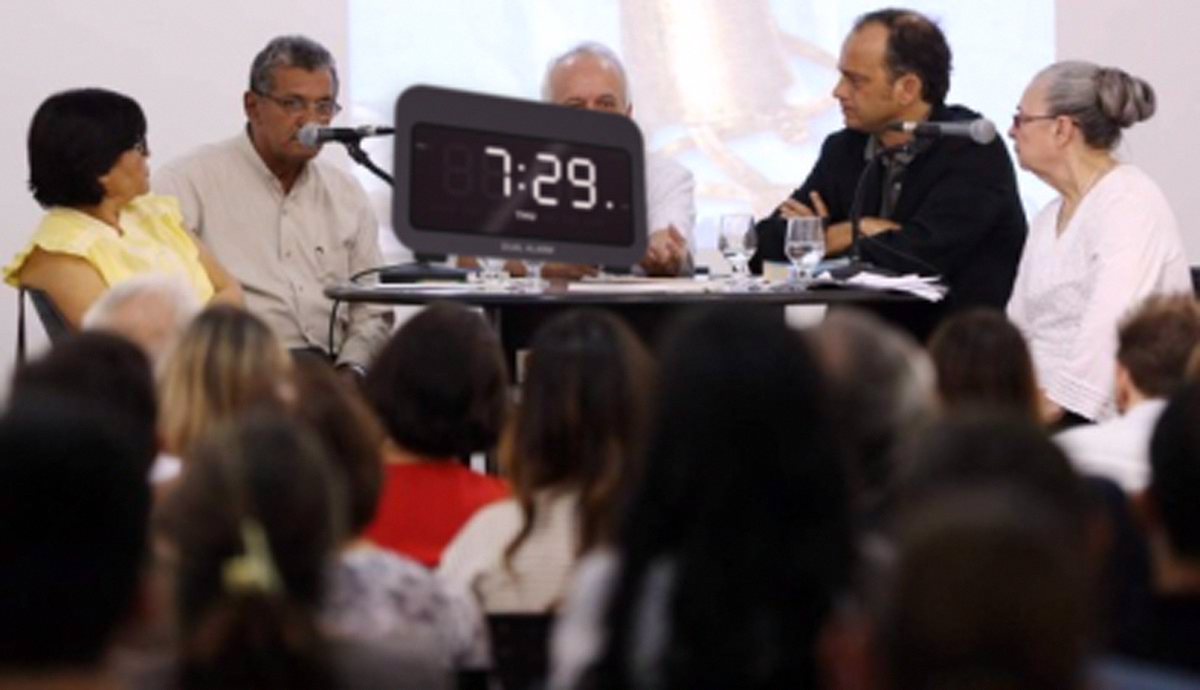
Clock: 7 h 29 min
